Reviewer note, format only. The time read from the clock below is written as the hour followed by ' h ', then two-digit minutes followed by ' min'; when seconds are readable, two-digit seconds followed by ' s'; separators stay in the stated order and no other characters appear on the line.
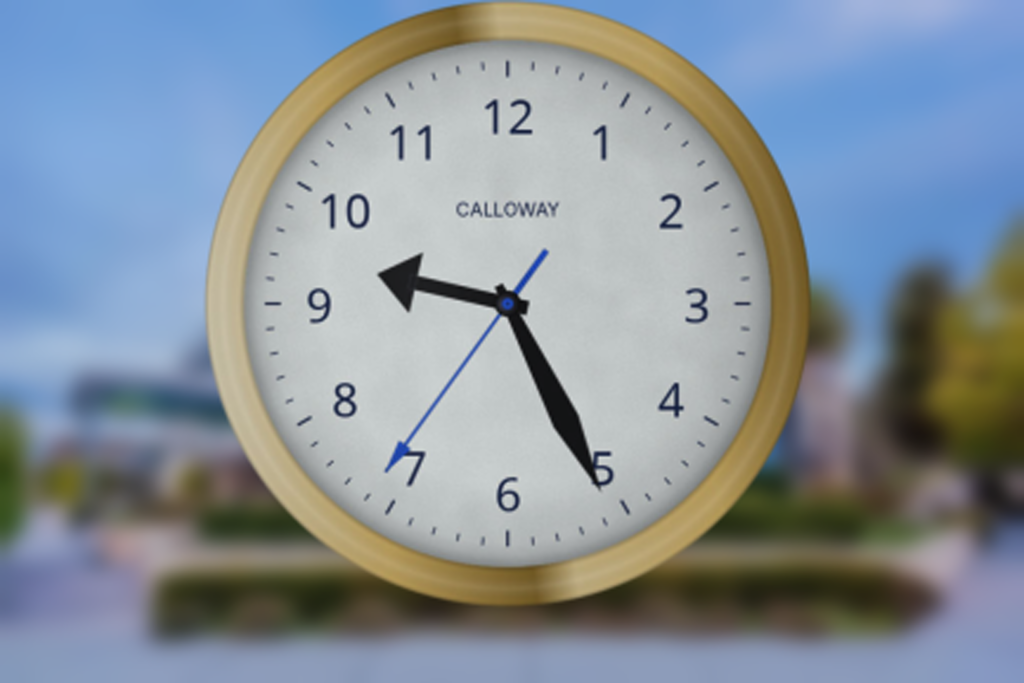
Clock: 9 h 25 min 36 s
